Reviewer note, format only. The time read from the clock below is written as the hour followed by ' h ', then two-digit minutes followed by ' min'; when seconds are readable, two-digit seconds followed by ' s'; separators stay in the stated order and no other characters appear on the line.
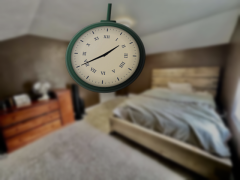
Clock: 1 h 40 min
